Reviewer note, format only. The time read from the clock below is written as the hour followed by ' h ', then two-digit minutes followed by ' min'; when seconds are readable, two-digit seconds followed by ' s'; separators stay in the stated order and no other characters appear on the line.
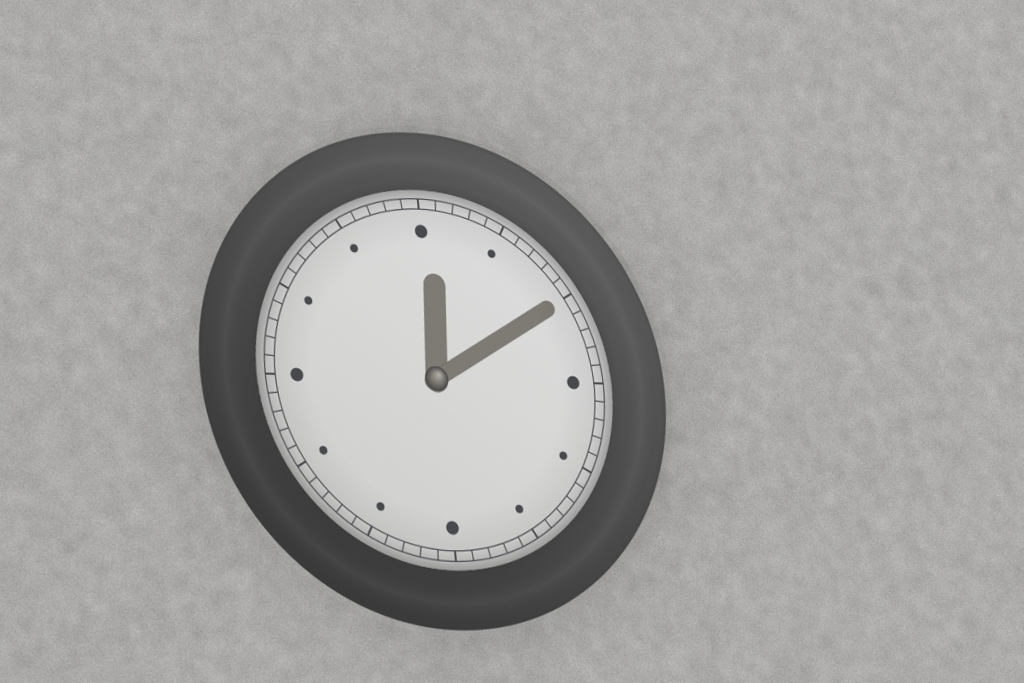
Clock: 12 h 10 min
